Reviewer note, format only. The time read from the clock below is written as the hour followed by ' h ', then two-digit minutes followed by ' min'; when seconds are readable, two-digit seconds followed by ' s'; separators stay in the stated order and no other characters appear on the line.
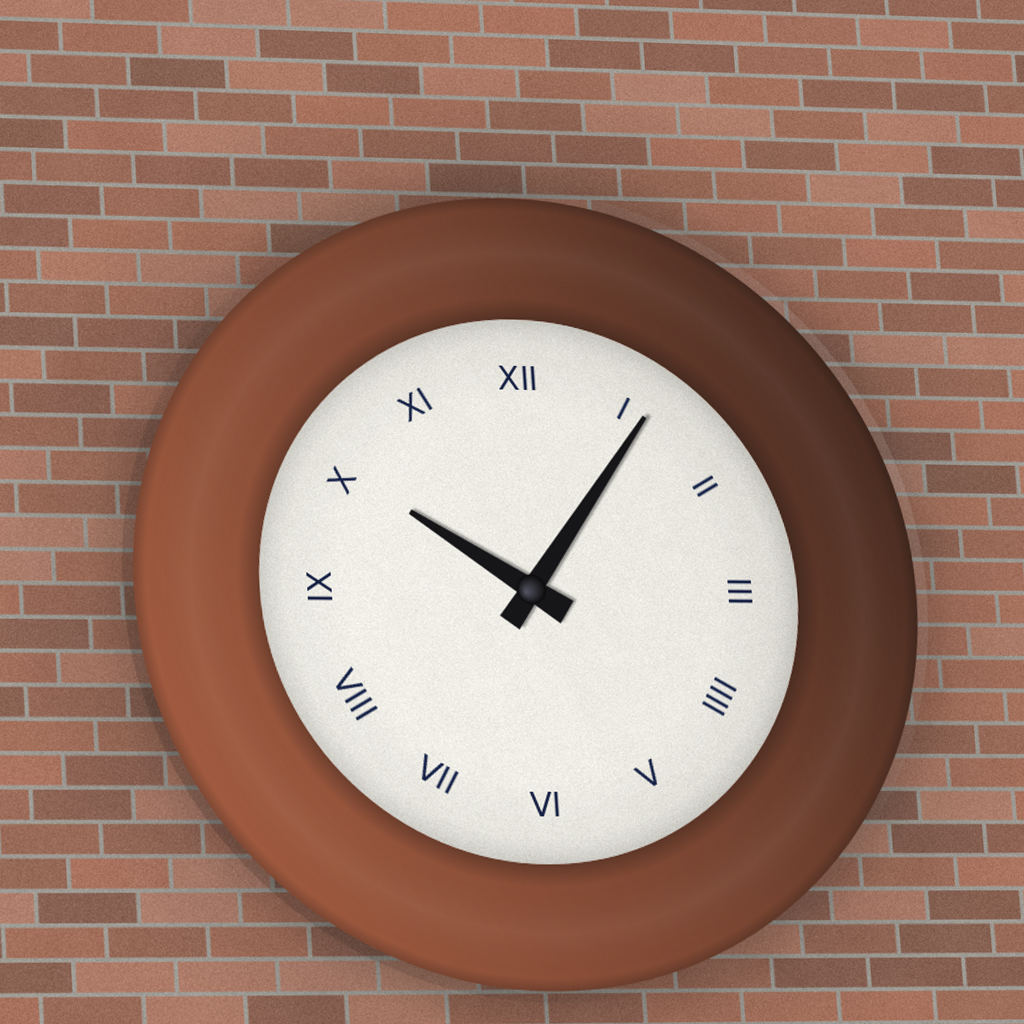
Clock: 10 h 06 min
